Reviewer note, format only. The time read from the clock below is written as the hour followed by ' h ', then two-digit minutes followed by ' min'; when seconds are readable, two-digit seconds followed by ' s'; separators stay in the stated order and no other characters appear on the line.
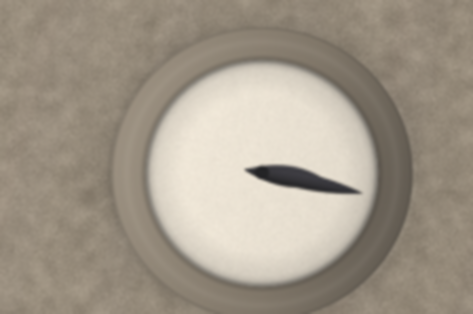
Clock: 3 h 17 min
